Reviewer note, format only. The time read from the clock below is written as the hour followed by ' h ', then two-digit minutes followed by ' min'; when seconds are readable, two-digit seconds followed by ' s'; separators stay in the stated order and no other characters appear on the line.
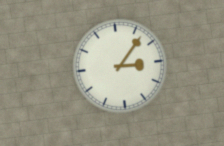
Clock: 3 h 07 min
